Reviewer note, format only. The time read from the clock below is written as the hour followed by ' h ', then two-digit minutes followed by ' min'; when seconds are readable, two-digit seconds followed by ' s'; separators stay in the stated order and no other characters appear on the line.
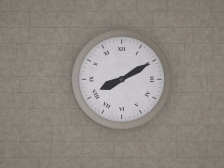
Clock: 8 h 10 min
